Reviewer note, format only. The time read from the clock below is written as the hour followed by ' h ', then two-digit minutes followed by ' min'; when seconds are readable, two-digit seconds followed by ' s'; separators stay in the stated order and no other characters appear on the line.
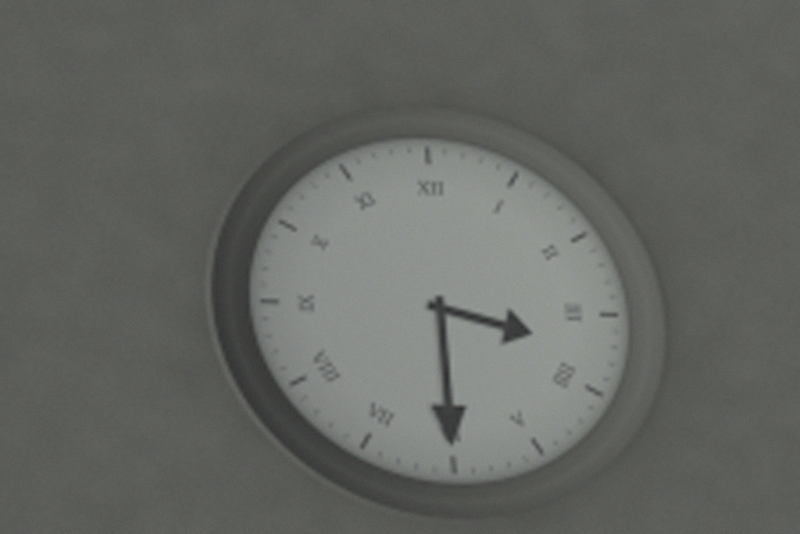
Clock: 3 h 30 min
